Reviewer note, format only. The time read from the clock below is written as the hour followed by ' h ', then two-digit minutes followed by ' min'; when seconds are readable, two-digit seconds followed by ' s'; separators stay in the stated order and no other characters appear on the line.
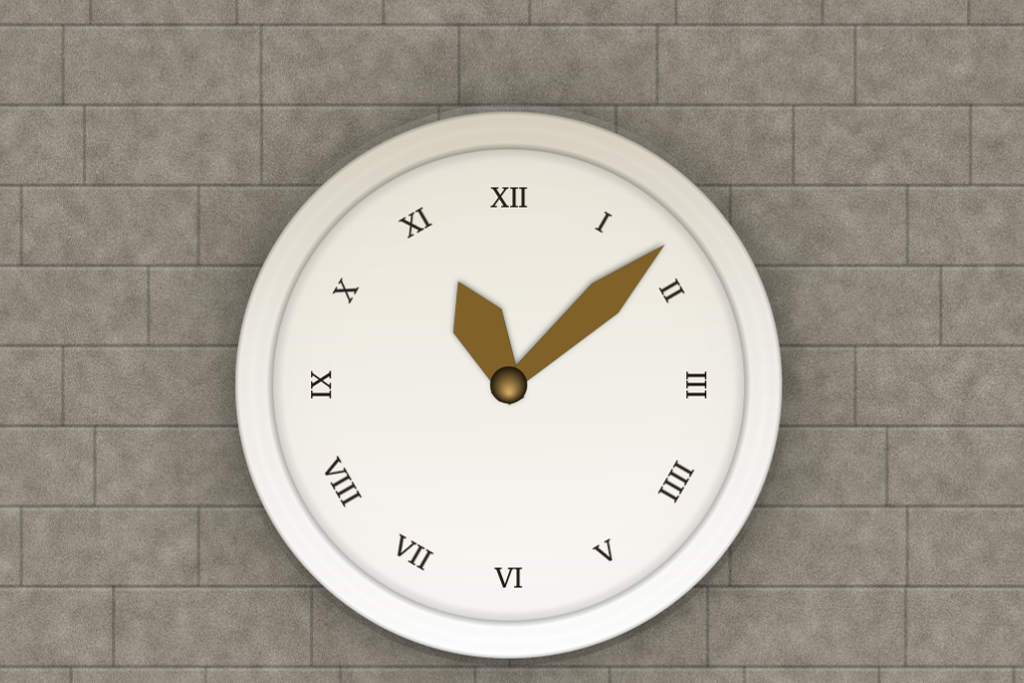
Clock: 11 h 08 min
